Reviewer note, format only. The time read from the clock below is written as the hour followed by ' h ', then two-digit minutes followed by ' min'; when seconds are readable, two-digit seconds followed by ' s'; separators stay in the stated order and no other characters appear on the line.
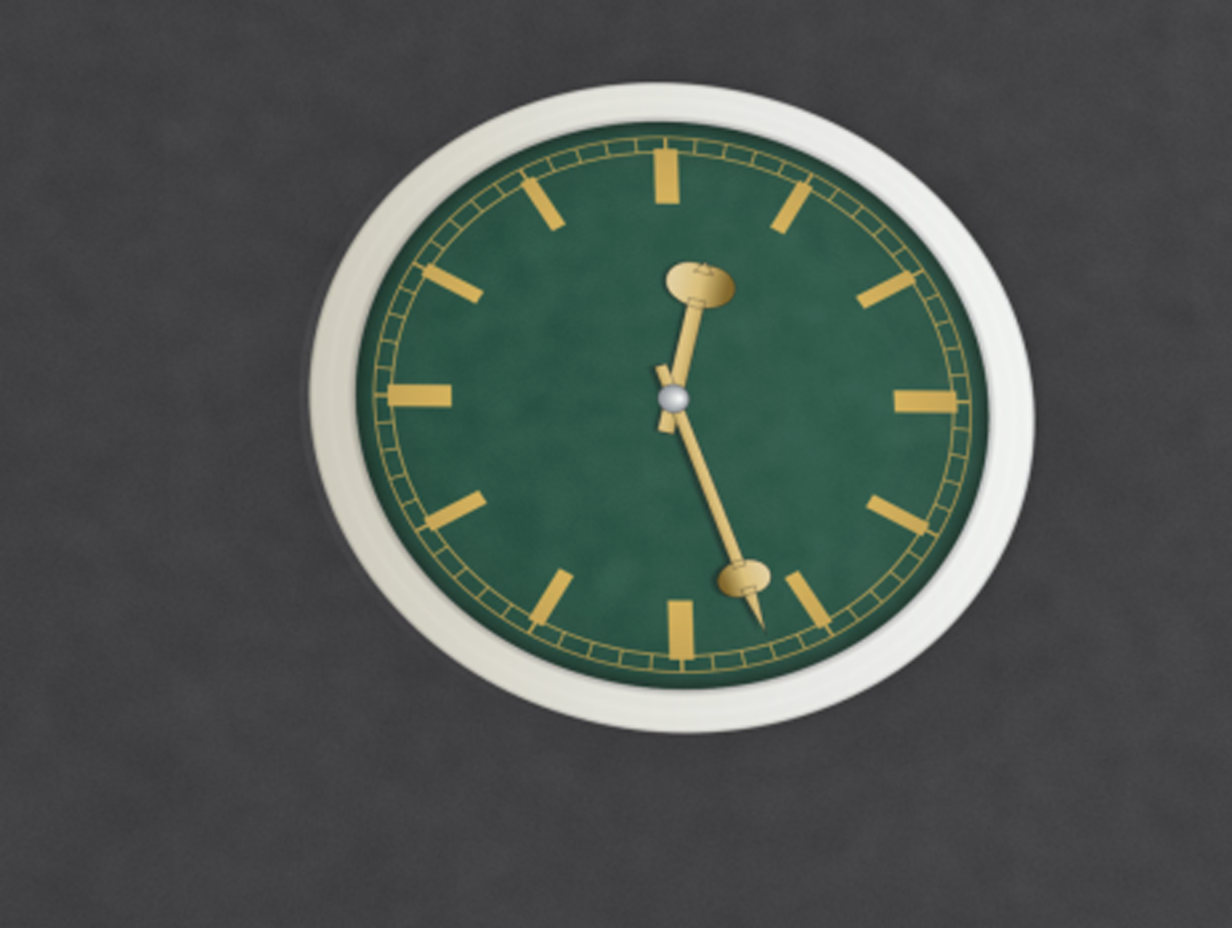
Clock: 12 h 27 min
